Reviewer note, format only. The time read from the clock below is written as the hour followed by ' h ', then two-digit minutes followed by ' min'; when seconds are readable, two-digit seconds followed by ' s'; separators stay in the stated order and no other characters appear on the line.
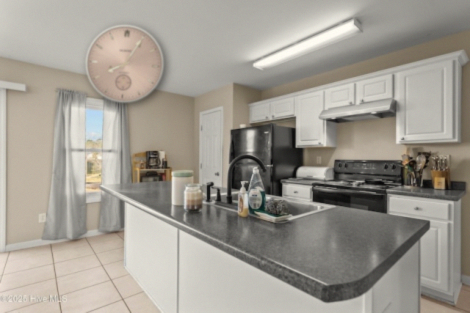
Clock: 8 h 05 min
